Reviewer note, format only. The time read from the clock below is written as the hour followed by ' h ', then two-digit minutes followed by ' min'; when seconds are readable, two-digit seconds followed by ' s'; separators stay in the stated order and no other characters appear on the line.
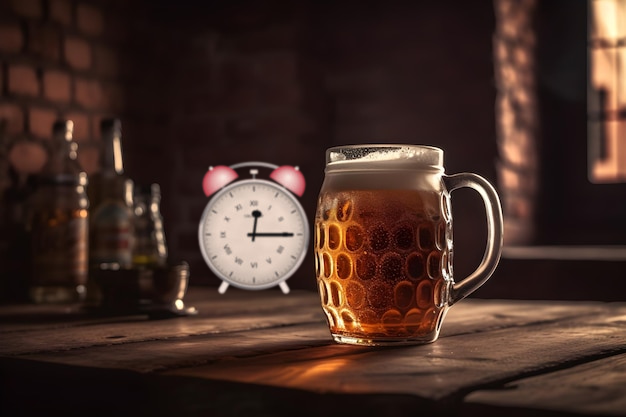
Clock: 12 h 15 min
